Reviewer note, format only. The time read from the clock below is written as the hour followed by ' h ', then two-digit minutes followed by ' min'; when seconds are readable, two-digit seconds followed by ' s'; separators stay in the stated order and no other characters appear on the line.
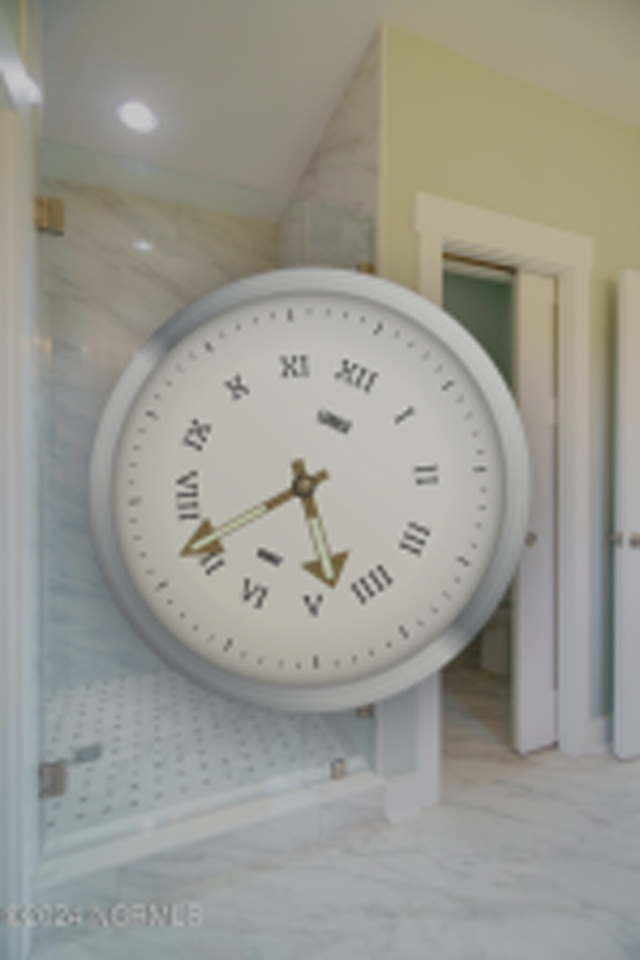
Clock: 4 h 36 min
